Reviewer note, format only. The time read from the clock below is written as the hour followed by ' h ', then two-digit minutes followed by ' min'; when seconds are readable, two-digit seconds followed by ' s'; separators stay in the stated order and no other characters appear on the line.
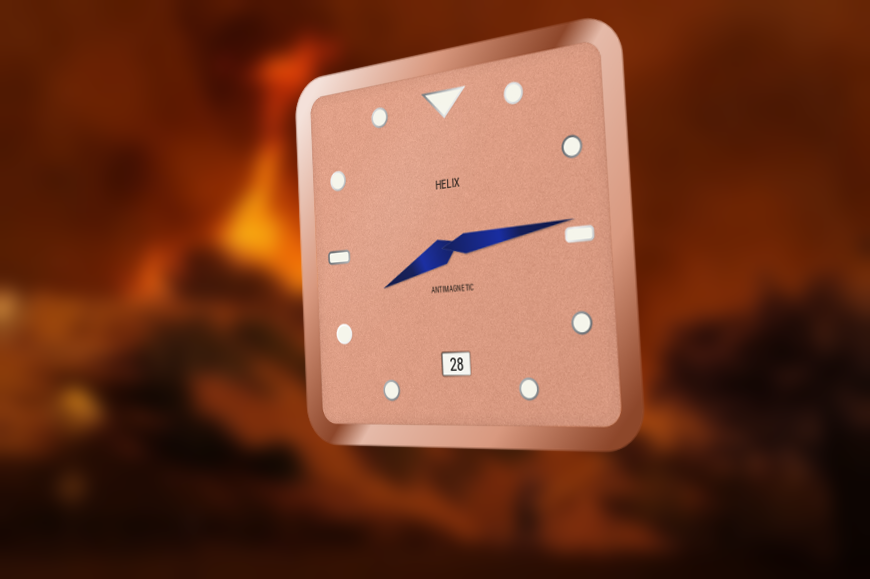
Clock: 8 h 14 min
